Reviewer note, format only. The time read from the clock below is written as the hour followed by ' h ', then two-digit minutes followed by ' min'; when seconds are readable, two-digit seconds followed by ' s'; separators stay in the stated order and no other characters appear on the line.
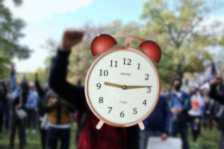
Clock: 9 h 14 min
